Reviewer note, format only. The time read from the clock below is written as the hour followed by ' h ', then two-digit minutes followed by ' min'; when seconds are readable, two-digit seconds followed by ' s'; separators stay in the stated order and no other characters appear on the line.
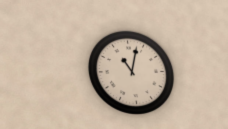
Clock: 11 h 03 min
